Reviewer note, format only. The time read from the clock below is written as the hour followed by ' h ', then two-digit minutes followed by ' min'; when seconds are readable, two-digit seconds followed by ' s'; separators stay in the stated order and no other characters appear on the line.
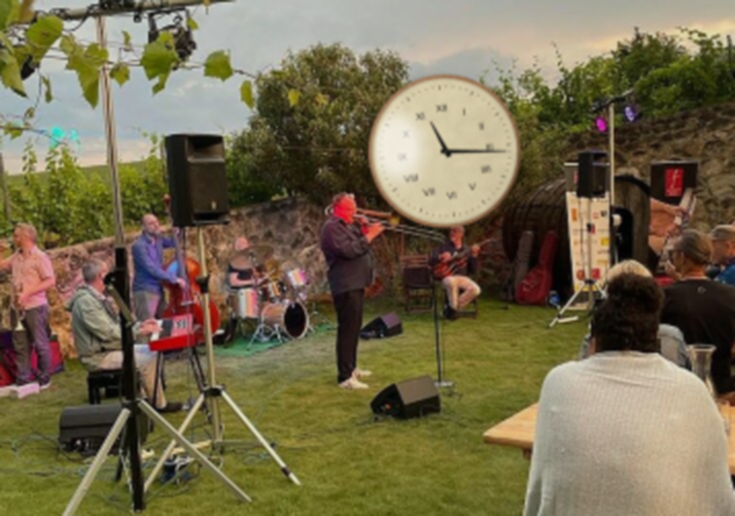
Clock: 11 h 16 min
